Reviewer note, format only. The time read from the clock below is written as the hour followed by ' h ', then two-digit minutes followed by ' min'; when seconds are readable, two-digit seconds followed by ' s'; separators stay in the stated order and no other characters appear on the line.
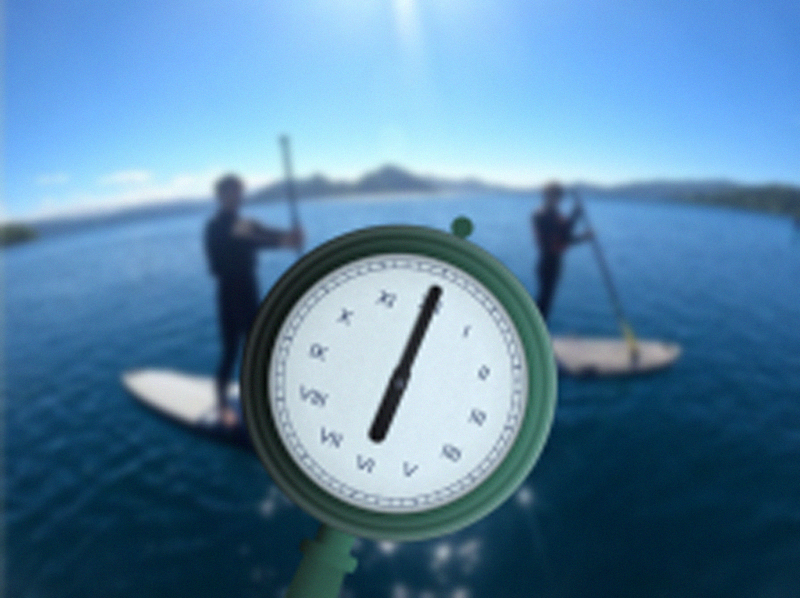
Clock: 6 h 00 min
